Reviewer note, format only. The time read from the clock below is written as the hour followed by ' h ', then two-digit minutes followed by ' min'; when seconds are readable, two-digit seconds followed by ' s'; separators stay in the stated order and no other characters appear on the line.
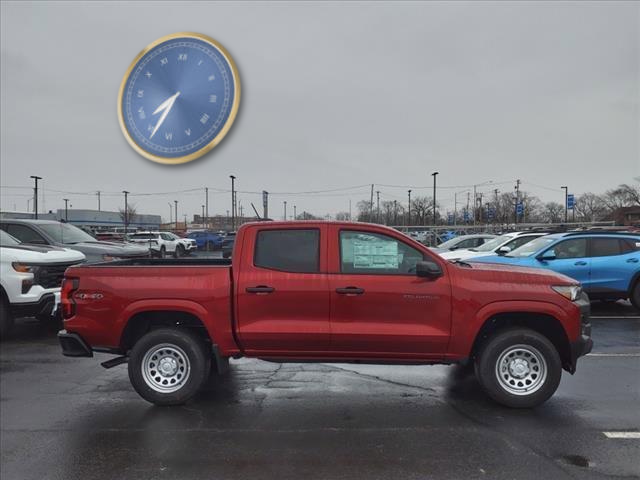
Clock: 7 h 34 min
